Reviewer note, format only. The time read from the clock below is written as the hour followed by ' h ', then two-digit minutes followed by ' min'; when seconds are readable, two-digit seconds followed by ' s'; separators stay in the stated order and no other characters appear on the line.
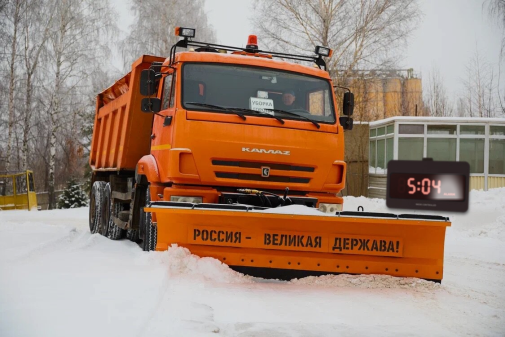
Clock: 5 h 04 min
